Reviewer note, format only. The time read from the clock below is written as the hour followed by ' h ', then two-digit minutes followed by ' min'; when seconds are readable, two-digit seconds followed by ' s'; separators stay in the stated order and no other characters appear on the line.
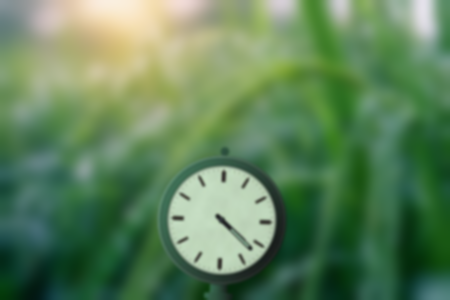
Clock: 4 h 22 min
